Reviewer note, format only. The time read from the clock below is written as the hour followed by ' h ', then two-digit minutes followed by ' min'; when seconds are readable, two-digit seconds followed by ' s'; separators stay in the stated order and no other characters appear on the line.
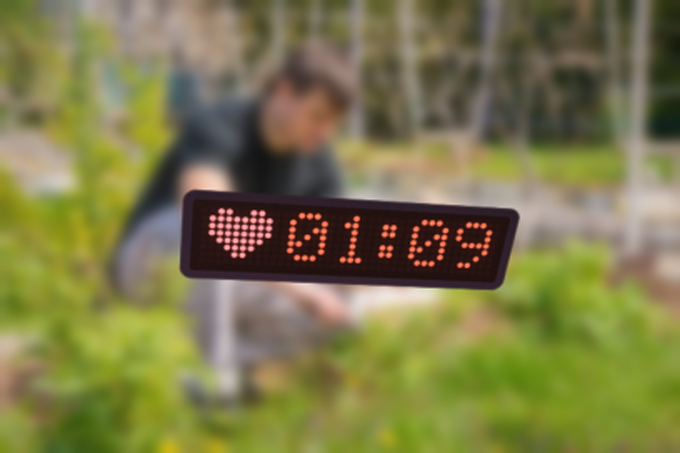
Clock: 1 h 09 min
